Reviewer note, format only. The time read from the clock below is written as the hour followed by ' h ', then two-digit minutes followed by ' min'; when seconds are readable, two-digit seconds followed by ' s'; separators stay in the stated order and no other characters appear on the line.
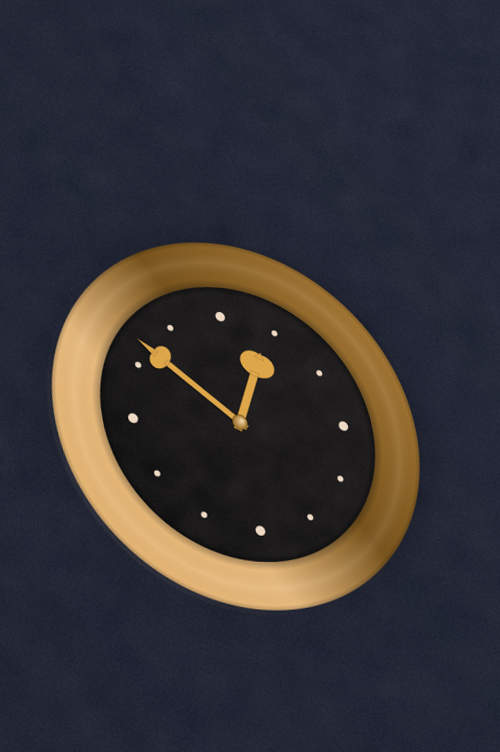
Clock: 12 h 52 min
